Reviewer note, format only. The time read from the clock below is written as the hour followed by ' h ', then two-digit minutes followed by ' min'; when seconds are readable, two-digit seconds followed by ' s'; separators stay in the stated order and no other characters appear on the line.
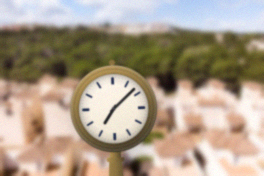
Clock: 7 h 08 min
